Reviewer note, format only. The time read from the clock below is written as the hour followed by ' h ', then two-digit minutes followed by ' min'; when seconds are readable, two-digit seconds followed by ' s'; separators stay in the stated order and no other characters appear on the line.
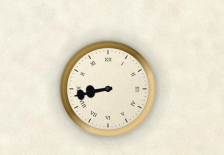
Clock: 8 h 43 min
